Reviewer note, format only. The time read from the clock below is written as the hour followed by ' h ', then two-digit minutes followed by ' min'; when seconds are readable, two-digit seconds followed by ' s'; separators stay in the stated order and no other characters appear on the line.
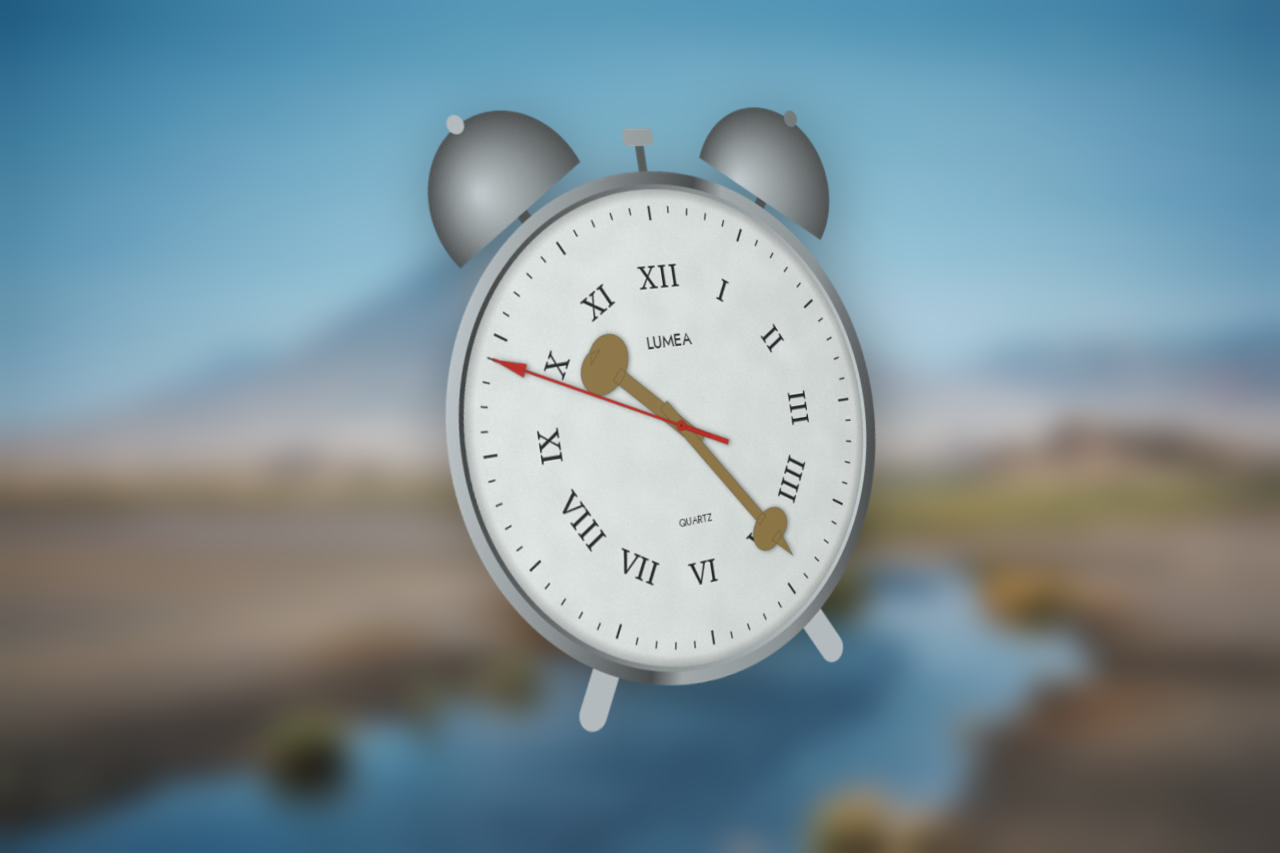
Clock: 10 h 23 min 49 s
